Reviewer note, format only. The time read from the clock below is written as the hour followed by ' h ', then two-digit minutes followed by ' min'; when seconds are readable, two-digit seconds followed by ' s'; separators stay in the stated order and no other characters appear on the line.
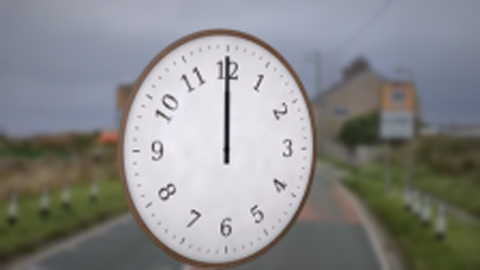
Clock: 12 h 00 min
